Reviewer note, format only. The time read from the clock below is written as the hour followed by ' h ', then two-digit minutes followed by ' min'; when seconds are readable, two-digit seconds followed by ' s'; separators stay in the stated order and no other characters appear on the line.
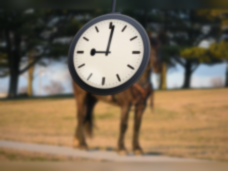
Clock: 9 h 01 min
